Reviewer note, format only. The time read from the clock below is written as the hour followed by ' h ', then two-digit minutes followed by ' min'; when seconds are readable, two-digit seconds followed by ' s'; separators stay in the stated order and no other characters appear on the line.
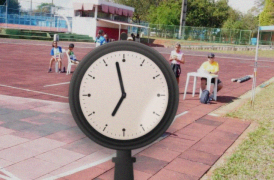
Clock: 6 h 58 min
